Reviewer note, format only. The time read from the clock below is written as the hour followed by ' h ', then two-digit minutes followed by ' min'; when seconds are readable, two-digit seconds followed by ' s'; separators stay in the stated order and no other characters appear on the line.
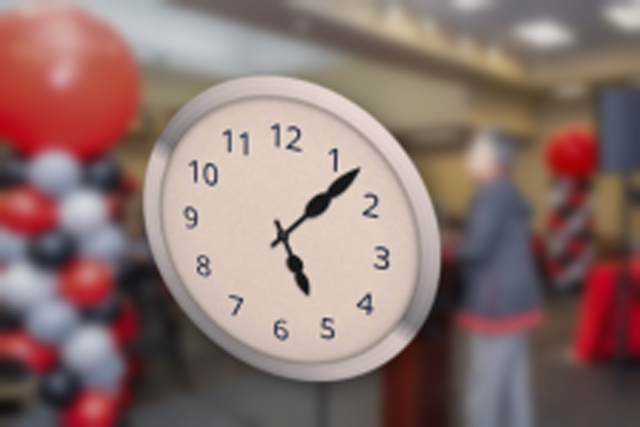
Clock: 5 h 07 min
